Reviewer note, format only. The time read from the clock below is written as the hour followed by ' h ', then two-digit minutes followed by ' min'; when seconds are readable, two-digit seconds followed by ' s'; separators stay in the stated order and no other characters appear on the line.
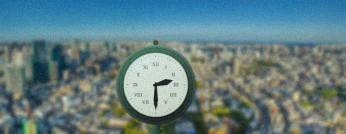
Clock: 2 h 30 min
